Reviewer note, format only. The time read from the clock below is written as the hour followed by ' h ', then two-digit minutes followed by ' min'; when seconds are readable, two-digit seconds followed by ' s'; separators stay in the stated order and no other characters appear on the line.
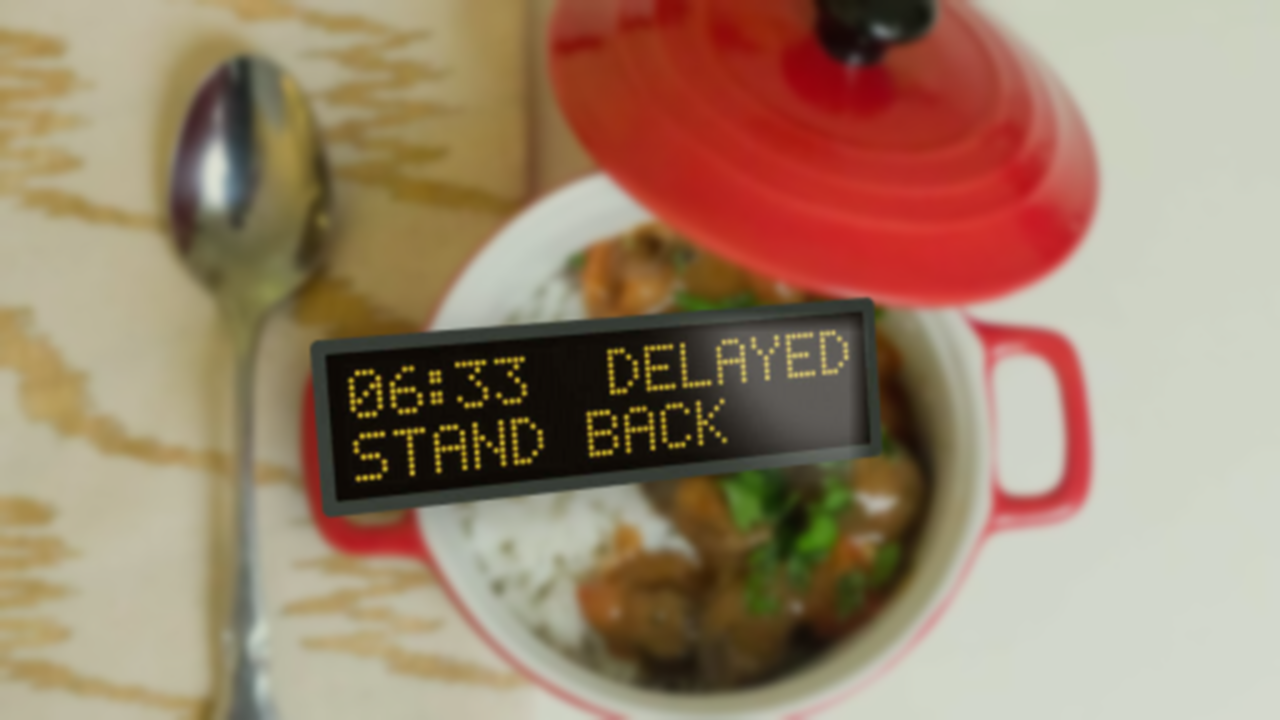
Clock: 6 h 33 min
